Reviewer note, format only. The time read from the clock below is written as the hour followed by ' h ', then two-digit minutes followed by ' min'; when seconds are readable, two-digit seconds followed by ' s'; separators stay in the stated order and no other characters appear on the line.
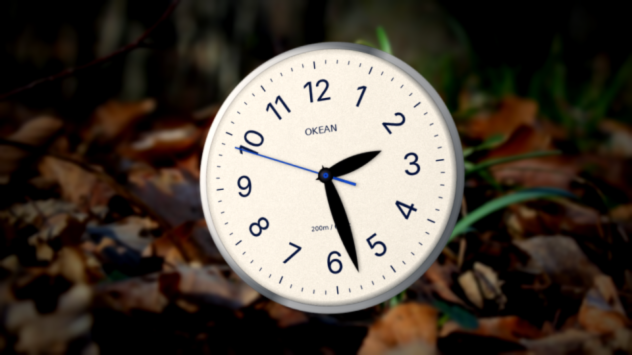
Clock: 2 h 27 min 49 s
